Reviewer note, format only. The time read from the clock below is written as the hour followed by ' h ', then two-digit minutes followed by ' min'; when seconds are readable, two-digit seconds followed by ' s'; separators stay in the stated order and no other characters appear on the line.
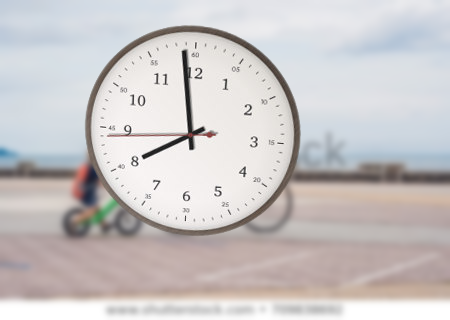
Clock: 7 h 58 min 44 s
